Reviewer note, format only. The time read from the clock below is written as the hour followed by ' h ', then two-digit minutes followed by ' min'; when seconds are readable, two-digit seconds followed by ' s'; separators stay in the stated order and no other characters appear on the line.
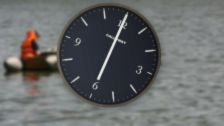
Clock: 6 h 00 min
